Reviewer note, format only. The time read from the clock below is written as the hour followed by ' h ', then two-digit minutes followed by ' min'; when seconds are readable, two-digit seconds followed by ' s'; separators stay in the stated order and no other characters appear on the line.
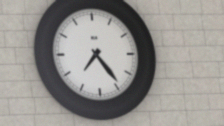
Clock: 7 h 24 min
